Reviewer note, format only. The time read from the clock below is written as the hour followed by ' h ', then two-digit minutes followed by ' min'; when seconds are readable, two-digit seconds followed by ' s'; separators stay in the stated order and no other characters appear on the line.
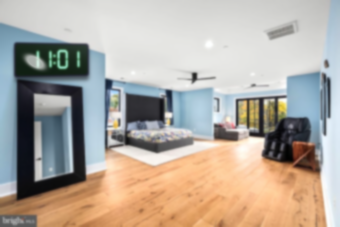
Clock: 11 h 01 min
